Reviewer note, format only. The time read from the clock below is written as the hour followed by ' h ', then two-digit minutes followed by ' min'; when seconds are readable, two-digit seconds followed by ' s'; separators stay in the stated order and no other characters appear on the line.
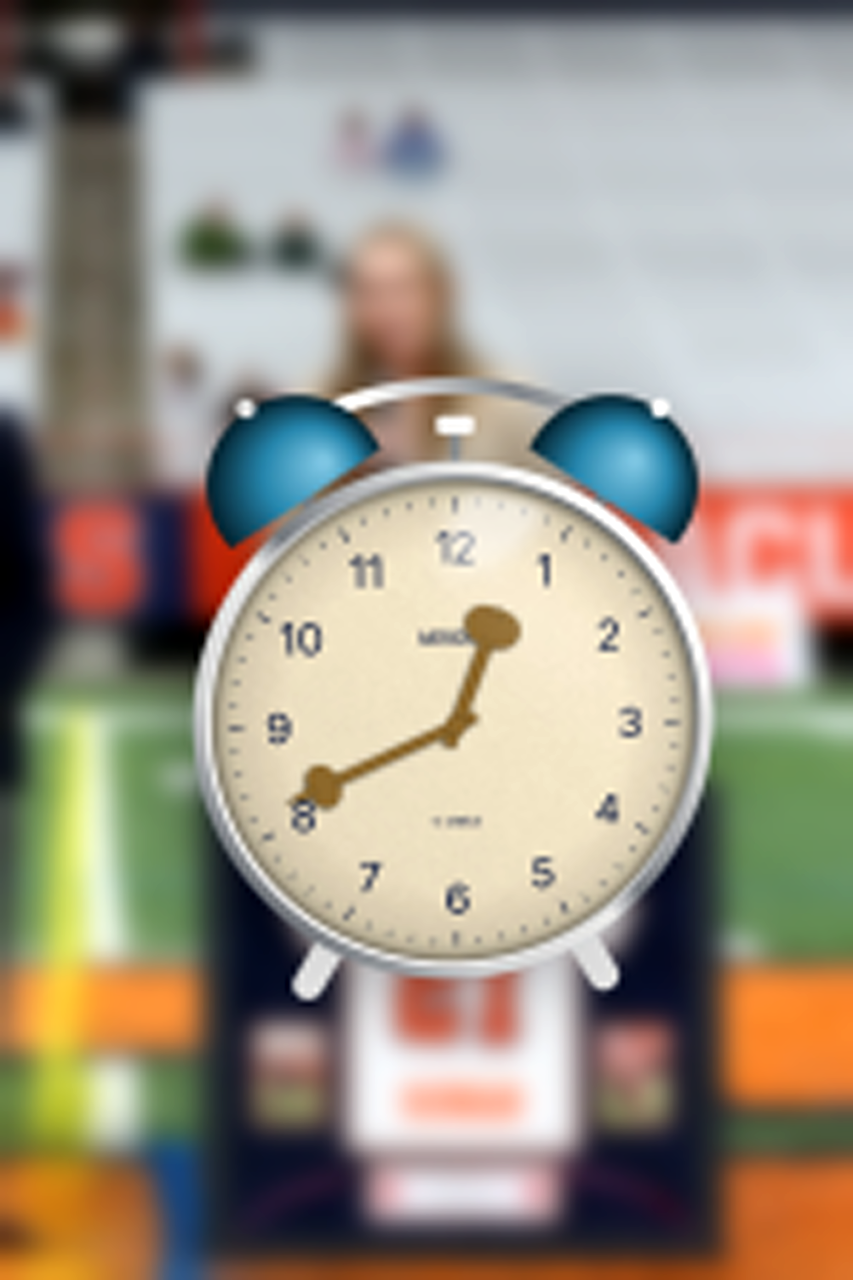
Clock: 12 h 41 min
